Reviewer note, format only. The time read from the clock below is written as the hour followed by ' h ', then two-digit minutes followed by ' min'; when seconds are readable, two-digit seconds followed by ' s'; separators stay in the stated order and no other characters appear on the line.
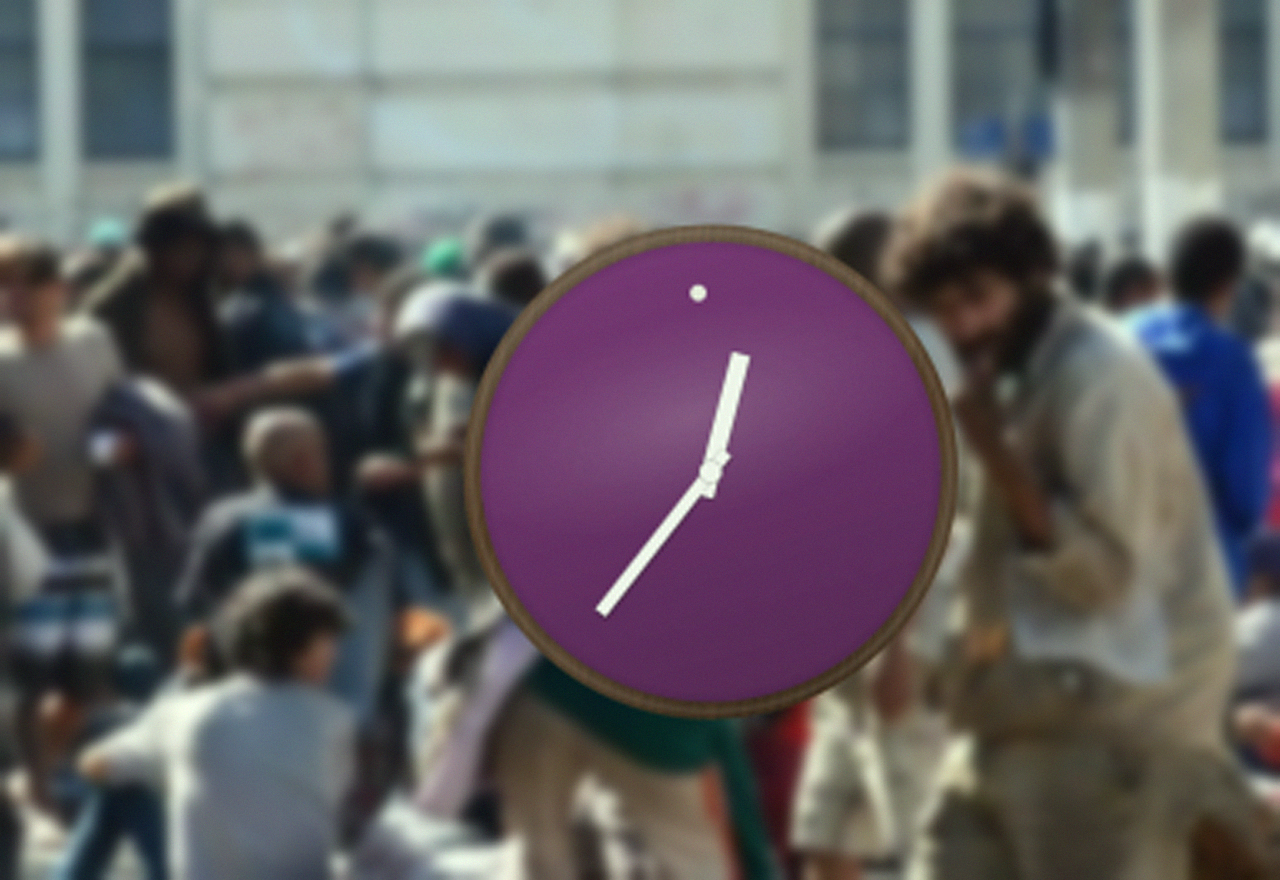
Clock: 12 h 37 min
